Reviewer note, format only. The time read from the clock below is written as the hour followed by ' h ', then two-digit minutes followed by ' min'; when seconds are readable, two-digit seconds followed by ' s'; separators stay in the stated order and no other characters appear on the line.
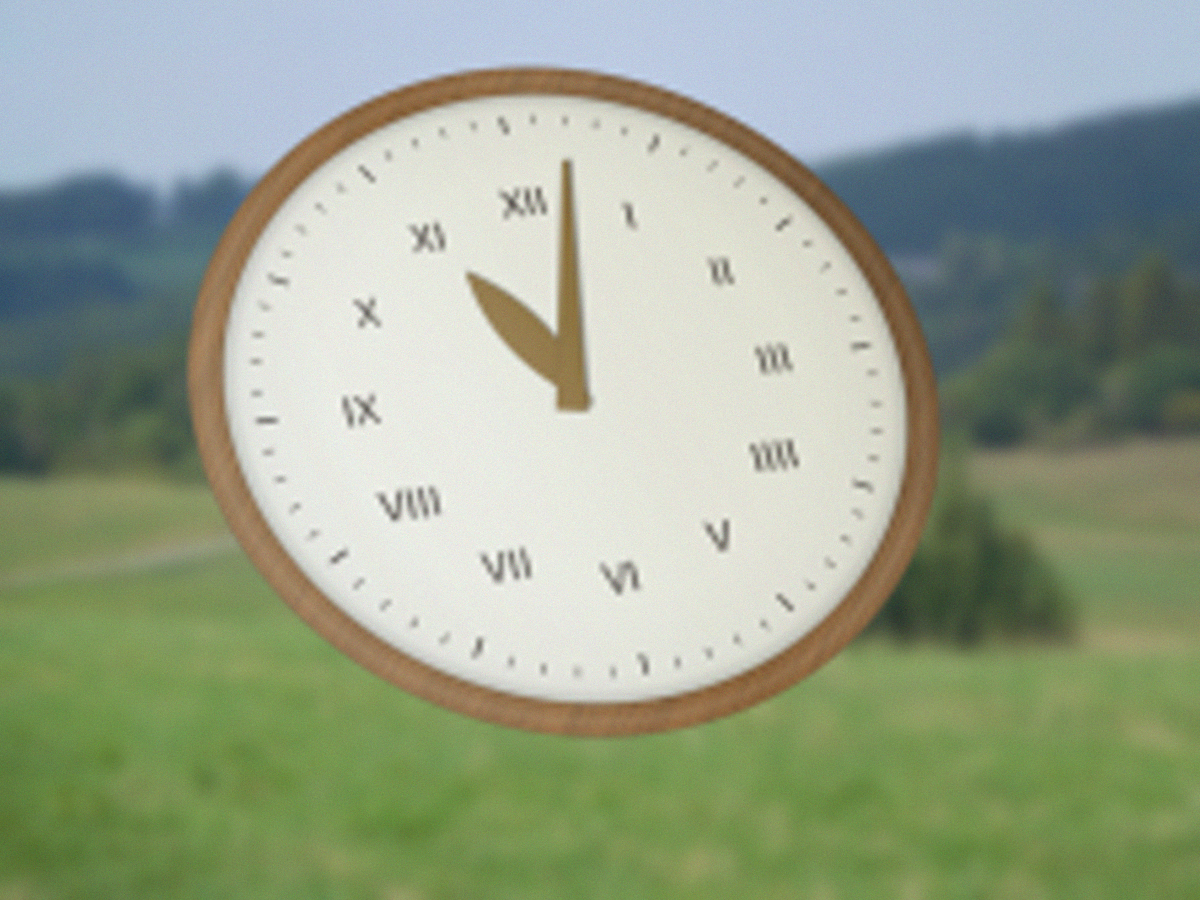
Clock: 11 h 02 min
